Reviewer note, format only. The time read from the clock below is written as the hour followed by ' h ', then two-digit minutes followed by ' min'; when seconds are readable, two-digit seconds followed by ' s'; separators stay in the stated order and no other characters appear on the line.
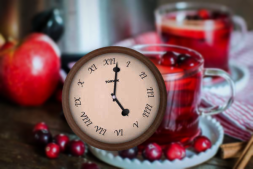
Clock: 5 h 02 min
